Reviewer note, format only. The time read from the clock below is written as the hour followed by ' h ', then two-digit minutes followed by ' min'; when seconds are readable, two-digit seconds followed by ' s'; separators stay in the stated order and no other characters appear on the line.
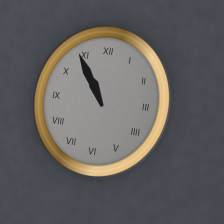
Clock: 10 h 54 min
